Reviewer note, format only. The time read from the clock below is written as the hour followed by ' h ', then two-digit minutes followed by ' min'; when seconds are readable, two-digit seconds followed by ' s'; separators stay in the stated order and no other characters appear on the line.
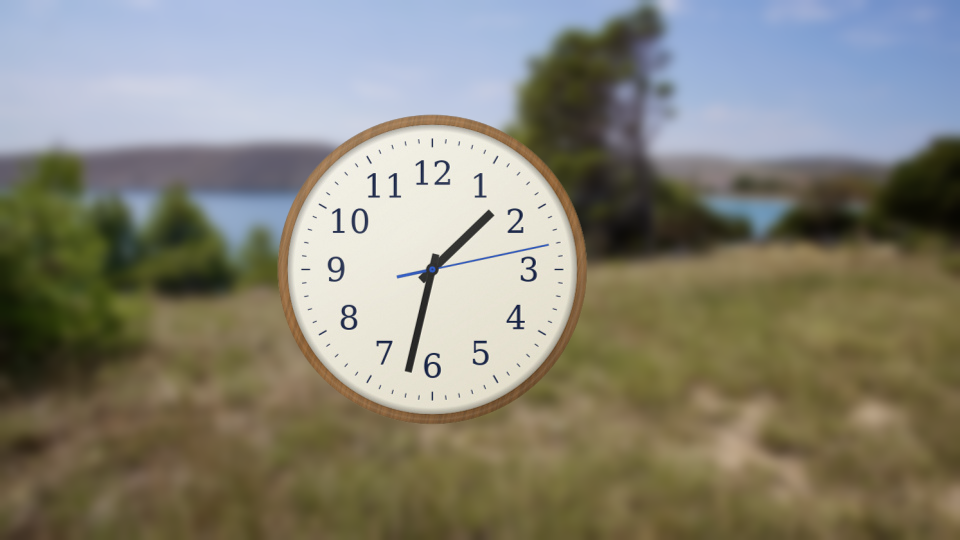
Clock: 1 h 32 min 13 s
